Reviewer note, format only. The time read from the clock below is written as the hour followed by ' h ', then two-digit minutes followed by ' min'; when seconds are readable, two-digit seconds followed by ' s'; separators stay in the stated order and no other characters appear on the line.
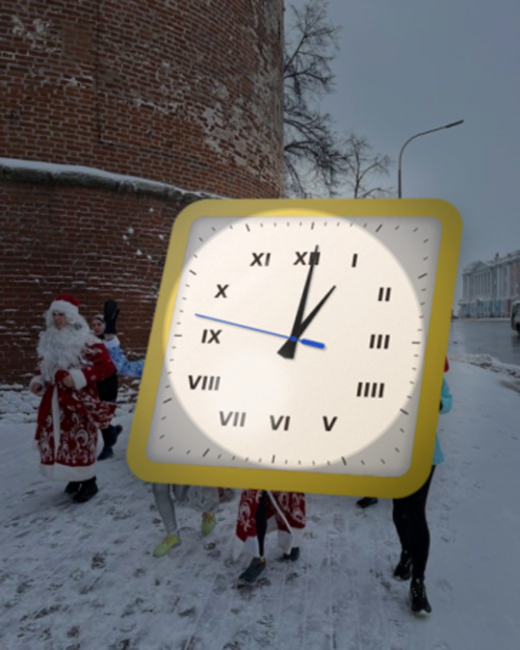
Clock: 1 h 00 min 47 s
